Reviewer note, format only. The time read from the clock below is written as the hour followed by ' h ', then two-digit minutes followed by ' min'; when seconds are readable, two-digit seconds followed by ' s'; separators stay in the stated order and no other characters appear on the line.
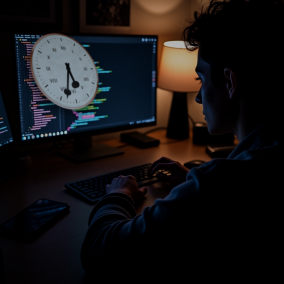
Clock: 5 h 33 min
